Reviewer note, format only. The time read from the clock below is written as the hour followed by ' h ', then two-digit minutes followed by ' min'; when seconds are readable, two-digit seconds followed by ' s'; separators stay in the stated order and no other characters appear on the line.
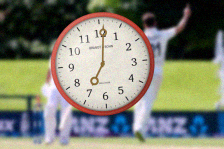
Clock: 7 h 01 min
